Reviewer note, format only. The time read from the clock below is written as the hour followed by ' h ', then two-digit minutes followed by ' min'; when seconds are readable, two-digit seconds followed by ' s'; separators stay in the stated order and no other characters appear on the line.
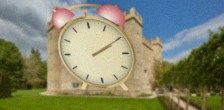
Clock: 2 h 10 min
